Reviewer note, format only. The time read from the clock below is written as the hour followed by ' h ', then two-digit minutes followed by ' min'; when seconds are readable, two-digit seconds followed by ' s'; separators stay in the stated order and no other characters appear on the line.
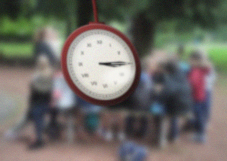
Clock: 3 h 15 min
